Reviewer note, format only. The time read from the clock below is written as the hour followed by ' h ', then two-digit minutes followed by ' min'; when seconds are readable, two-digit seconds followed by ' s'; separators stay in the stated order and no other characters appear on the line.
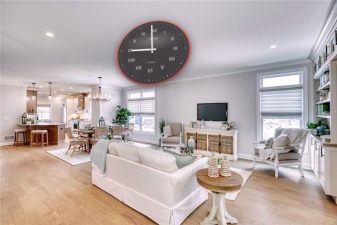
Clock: 8 h 59 min
